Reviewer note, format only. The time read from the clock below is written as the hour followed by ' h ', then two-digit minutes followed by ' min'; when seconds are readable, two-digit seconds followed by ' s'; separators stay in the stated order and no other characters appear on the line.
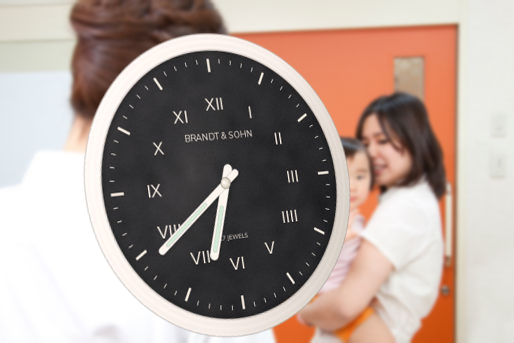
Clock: 6 h 39 min
